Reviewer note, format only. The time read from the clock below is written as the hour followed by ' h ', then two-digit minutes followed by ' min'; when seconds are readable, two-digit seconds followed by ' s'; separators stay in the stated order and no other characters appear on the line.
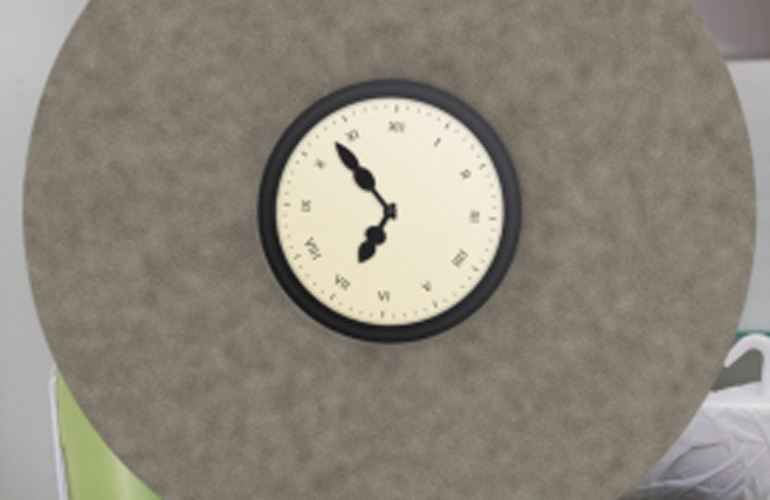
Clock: 6 h 53 min
